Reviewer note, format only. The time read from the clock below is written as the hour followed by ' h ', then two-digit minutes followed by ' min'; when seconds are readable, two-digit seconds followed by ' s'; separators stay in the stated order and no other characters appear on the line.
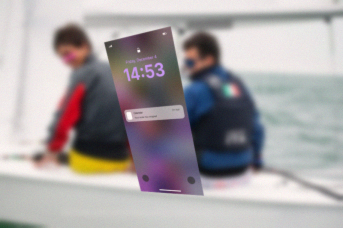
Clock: 14 h 53 min
